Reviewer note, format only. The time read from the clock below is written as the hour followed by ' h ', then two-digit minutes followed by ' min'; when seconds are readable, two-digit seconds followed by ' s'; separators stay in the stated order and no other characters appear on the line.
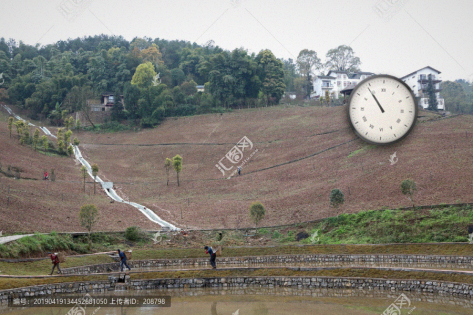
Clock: 10 h 54 min
